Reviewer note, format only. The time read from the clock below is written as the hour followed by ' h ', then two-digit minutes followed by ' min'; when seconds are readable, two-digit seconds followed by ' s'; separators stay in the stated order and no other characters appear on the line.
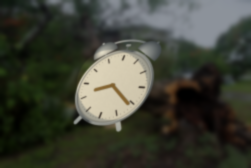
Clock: 8 h 21 min
